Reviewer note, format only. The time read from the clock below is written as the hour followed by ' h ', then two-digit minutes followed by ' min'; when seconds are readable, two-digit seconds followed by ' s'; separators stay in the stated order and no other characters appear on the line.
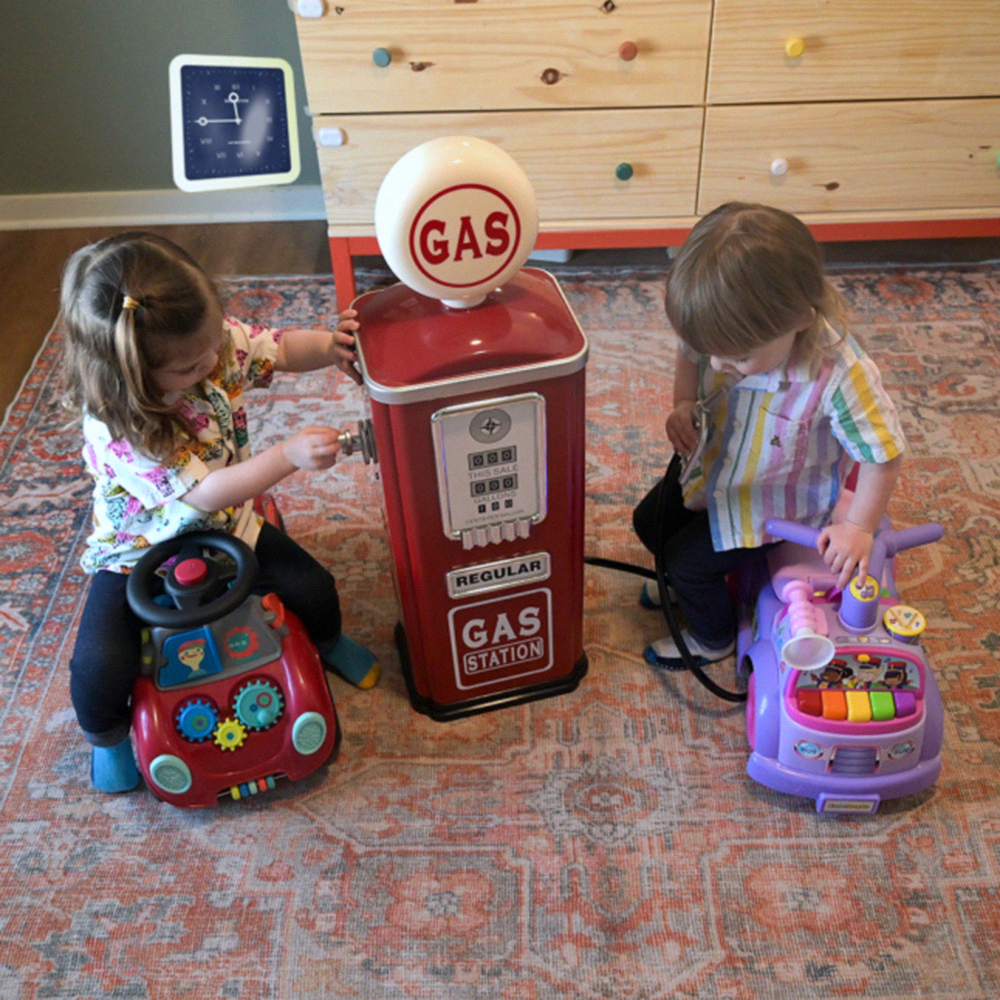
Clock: 11 h 45 min
